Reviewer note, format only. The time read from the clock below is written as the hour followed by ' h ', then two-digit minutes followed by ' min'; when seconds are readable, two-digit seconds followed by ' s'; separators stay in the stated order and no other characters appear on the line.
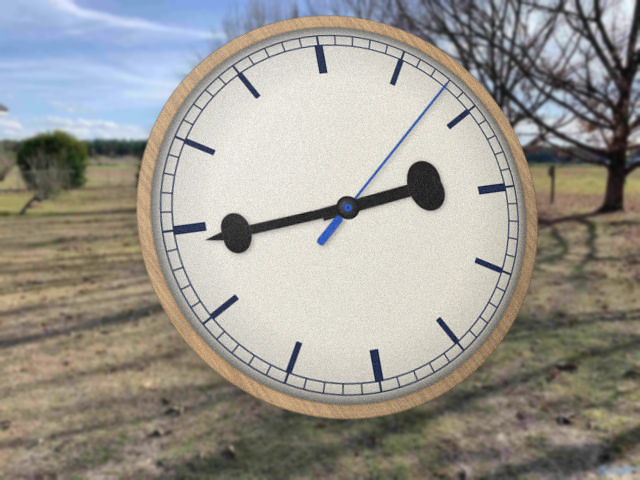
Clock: 2 h 44 min 08 s
